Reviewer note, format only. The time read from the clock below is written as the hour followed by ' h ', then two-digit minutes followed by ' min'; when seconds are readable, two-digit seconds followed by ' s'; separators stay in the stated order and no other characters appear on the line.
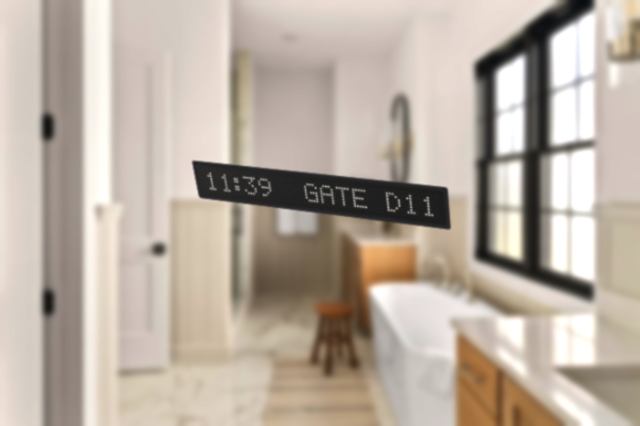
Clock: 11 h 39 min
